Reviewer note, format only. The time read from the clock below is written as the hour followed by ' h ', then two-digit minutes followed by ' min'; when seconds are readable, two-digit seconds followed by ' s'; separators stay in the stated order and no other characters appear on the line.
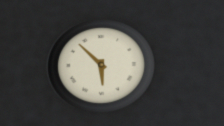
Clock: 5 h 53 min
